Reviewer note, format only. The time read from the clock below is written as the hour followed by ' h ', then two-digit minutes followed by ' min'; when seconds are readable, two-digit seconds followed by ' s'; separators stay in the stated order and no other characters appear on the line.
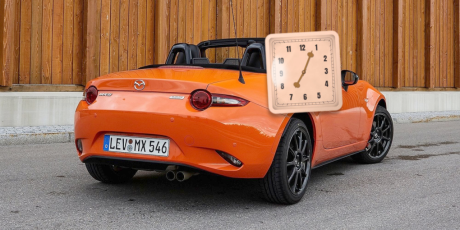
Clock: 7 h 04 min
